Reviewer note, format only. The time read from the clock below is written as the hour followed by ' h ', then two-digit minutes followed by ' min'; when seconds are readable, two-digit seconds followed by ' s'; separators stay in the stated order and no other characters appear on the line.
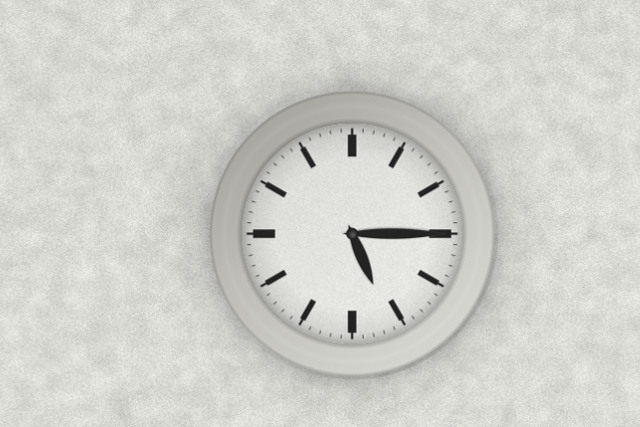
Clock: 5 h 15 min
